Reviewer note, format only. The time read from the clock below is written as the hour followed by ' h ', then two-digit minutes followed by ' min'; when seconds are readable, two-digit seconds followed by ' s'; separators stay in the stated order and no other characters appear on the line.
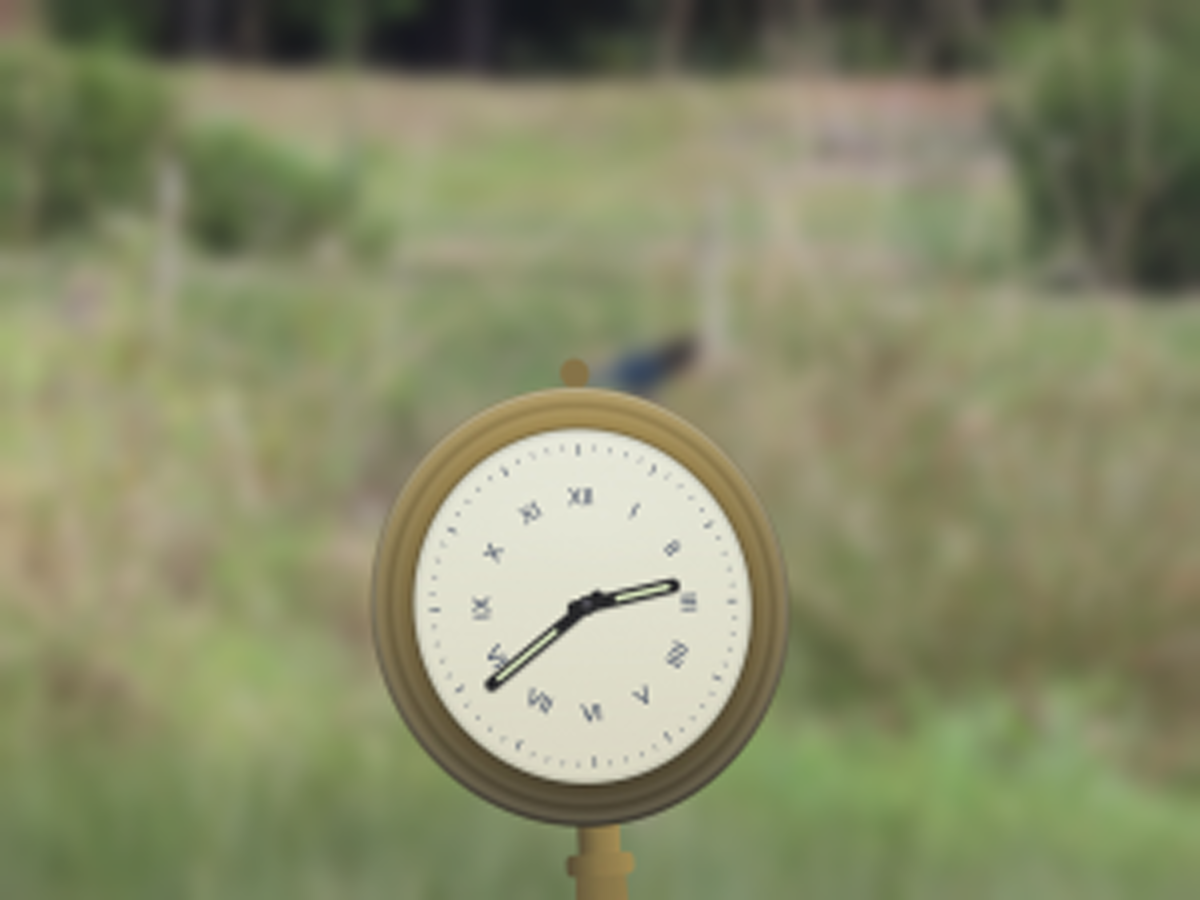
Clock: 2 h 39 min
